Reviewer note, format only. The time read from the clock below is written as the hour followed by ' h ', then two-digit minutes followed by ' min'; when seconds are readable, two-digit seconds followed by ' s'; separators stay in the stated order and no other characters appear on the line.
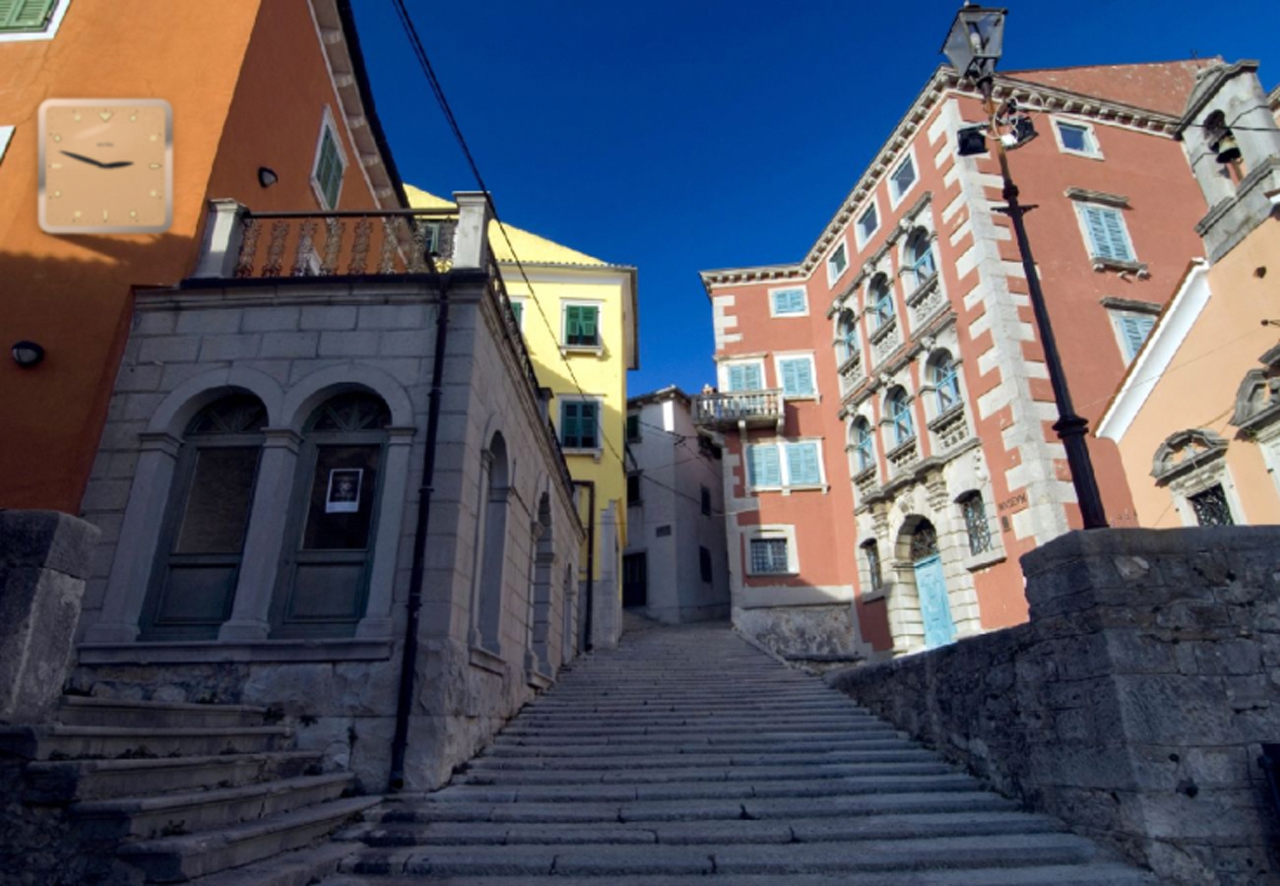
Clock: 2 h 48 min
